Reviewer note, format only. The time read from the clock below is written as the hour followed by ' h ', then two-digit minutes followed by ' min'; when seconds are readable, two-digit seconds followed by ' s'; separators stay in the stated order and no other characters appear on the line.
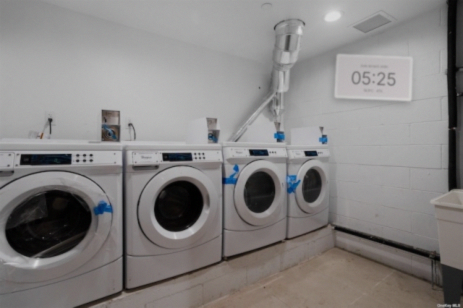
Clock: 5 h 25 min
